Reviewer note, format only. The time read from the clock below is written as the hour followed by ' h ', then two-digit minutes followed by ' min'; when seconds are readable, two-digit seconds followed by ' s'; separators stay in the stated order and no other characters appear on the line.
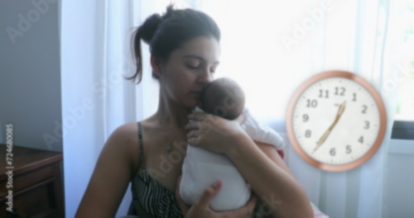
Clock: 12 h 35 min
